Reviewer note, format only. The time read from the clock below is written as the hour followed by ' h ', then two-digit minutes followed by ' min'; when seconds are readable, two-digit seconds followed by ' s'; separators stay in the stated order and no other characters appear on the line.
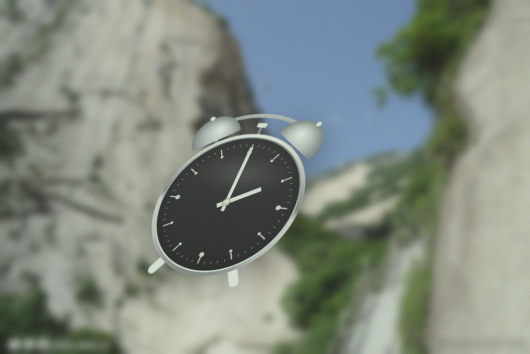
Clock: 2 h 00 min
